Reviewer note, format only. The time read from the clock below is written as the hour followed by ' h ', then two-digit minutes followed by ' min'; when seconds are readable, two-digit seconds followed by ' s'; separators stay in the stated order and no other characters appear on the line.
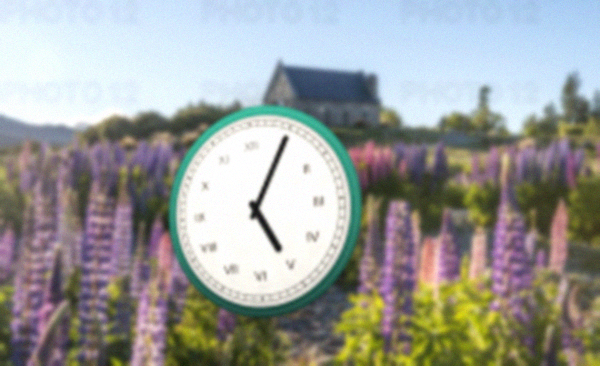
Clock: 5 h 05 min
